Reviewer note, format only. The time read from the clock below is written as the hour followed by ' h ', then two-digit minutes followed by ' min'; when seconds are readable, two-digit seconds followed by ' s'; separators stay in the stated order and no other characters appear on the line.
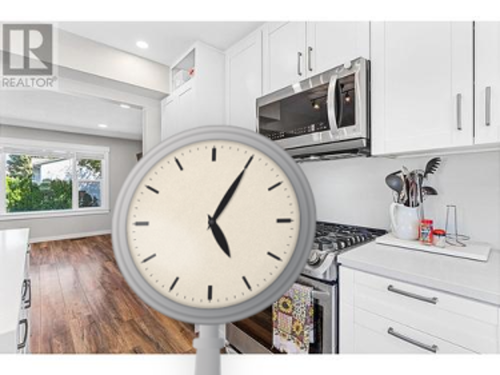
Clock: 5 h 05 min
